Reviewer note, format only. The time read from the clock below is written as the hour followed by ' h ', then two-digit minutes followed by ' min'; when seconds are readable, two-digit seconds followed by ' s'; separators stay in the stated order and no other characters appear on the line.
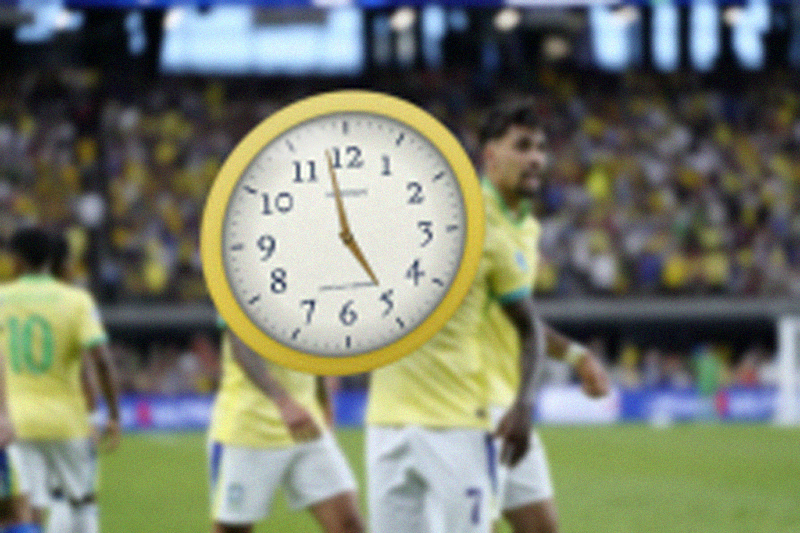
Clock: 4 h 58 min
